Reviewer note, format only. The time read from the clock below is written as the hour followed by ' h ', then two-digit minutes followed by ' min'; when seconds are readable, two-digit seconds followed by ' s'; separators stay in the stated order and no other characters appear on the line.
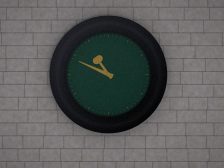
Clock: 10 h 49 min
